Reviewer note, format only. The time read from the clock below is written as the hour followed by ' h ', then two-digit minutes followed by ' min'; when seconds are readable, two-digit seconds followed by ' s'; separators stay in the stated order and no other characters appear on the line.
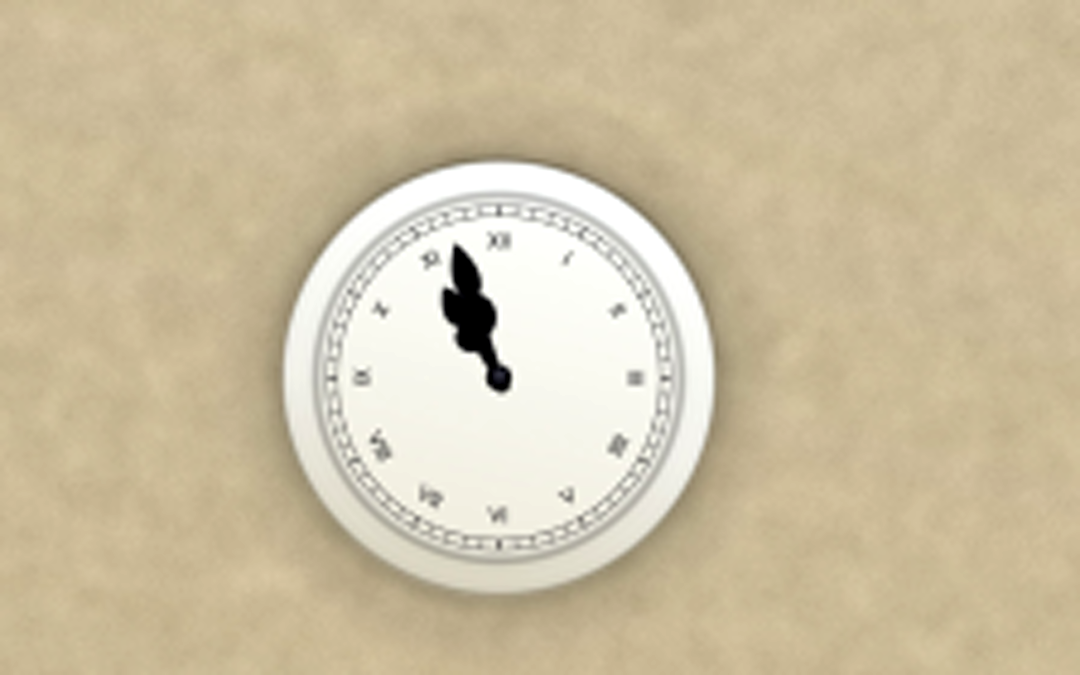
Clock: 10 h 57 min
